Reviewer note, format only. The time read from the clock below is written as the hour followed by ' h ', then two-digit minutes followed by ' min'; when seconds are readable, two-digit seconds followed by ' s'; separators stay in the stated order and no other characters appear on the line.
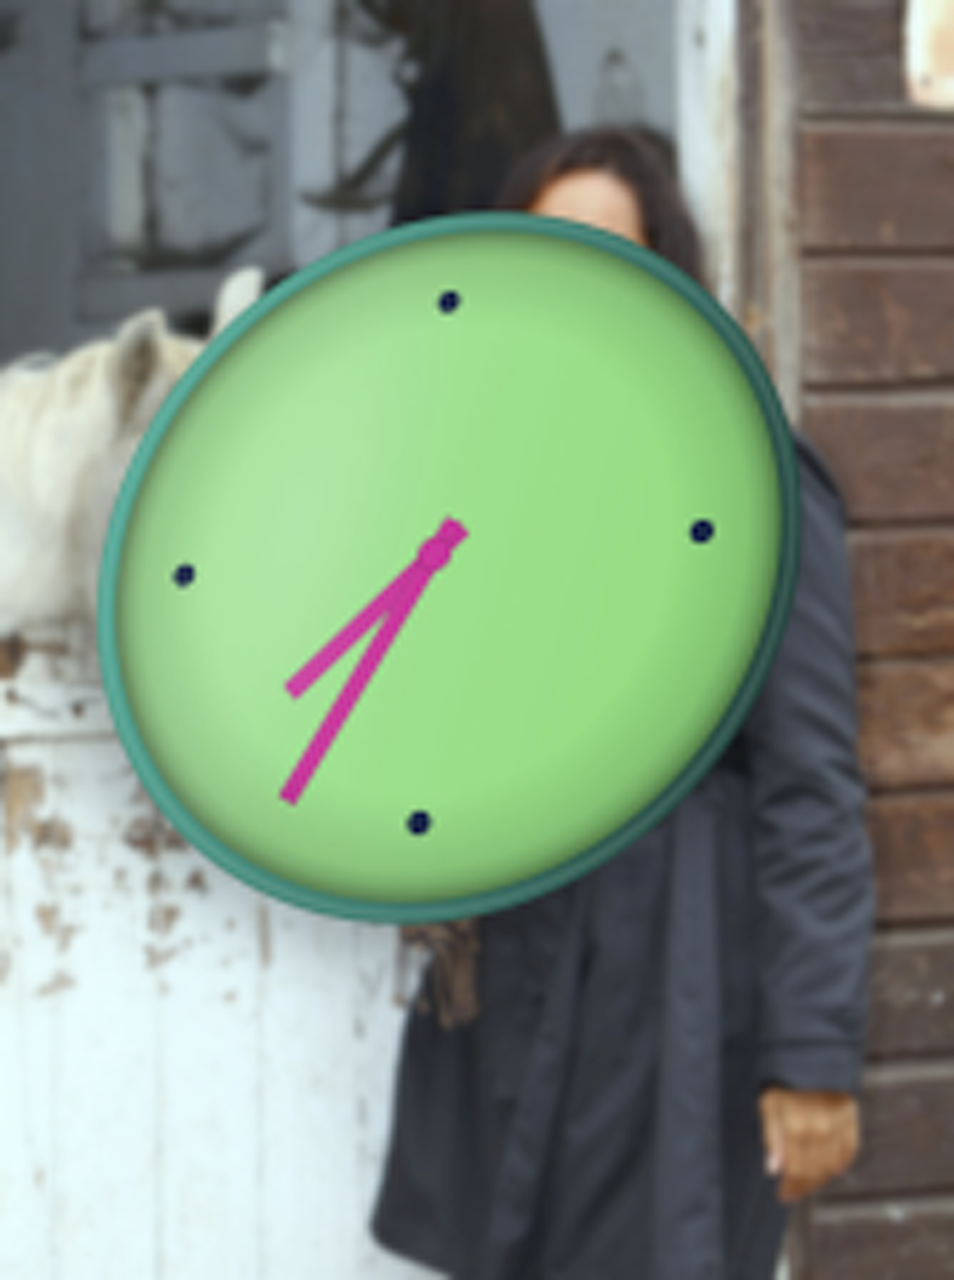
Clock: 7 h 35 min
